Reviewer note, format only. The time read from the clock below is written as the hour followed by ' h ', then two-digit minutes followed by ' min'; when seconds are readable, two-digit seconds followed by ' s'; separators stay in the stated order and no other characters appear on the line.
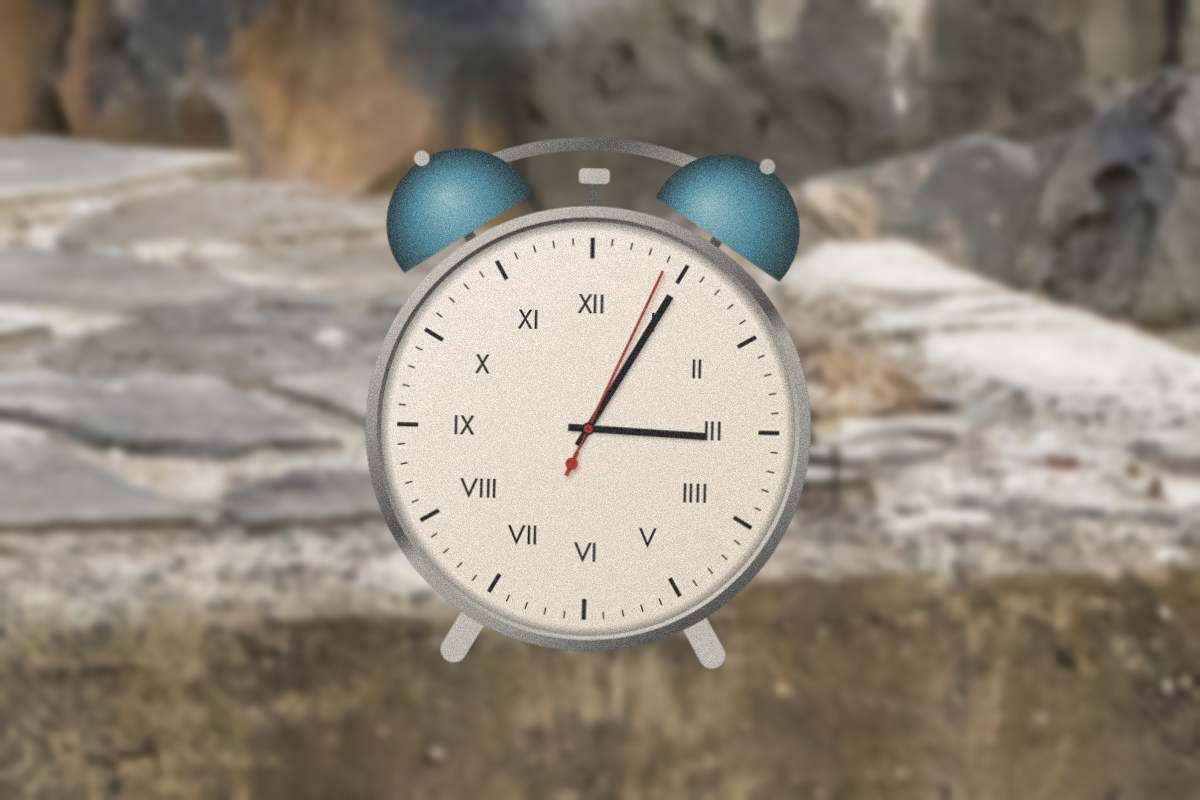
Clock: 3 h 05 min 04 s
